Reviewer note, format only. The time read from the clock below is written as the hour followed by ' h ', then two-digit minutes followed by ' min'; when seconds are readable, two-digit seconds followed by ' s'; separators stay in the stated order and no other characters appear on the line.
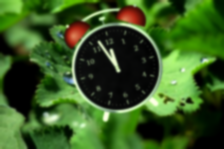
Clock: 11 h 57 min
